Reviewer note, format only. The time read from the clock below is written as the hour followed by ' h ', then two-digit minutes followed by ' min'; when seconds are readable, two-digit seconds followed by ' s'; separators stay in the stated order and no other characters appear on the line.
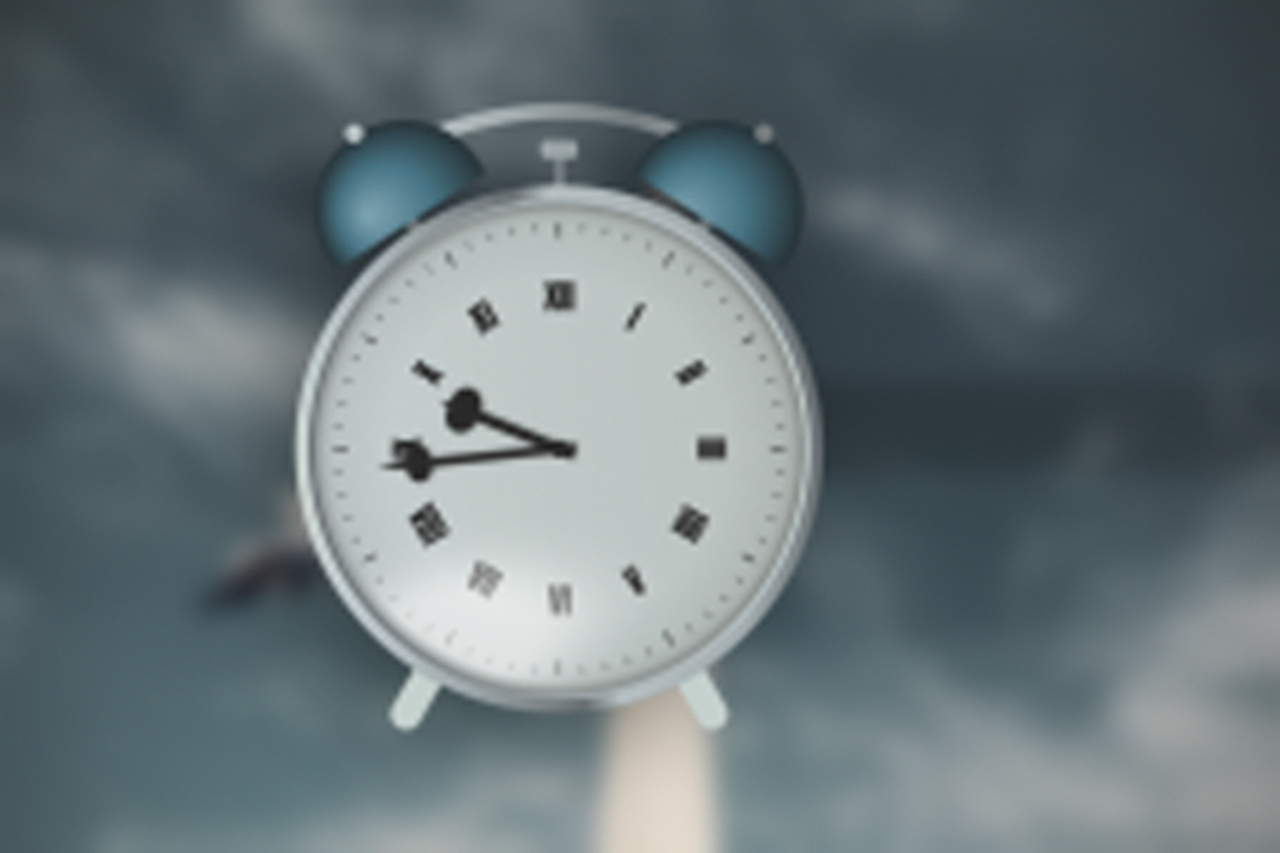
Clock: 9 h 44 min
